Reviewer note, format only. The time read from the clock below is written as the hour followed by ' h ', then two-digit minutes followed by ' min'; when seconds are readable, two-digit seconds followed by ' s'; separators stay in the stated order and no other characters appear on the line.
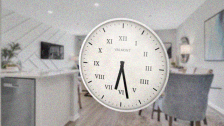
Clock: 6 h 28 min
